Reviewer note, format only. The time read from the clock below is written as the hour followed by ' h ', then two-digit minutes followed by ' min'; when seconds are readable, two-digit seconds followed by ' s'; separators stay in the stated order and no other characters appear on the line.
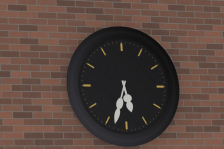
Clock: 5 h 33 min
